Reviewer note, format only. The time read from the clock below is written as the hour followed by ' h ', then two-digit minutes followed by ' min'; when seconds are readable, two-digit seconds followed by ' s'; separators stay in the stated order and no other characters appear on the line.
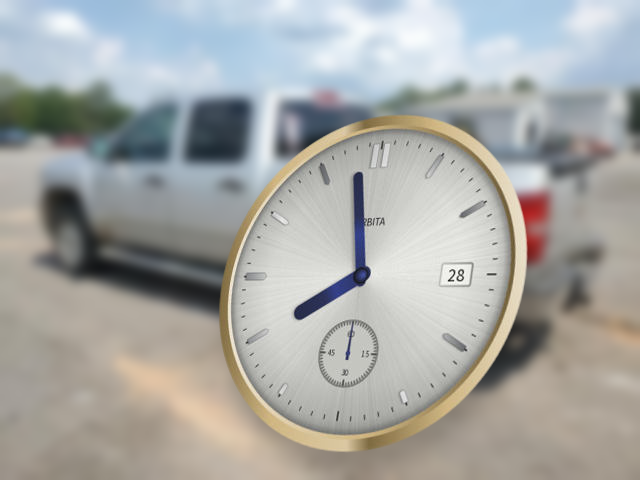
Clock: 7 h 58 min
